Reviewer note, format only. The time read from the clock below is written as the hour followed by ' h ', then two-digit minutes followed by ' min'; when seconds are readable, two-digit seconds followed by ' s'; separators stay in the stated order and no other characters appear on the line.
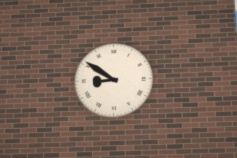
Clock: 8 h 51 min
